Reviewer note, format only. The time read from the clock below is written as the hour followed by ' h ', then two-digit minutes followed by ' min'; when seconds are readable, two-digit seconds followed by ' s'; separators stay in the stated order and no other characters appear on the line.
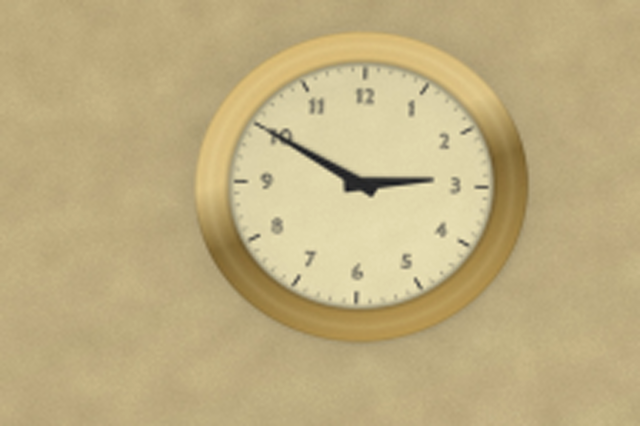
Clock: 2 h 50 min
